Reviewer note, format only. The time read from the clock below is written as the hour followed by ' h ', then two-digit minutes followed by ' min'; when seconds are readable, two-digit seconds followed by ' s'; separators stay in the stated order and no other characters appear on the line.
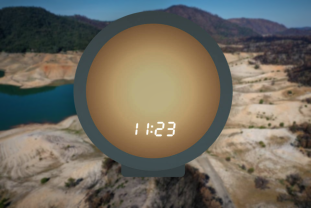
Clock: 11 h 23 min
